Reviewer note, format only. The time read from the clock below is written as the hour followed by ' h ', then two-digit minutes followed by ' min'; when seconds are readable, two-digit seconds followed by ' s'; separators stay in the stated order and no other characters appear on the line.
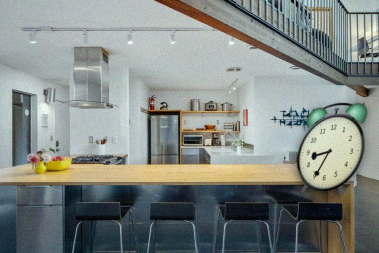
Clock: 8 h 34 min
